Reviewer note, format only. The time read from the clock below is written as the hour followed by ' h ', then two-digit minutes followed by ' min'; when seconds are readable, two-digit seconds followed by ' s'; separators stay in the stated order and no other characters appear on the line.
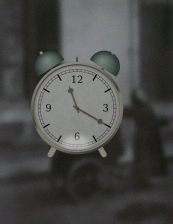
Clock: 11 h 20 min
